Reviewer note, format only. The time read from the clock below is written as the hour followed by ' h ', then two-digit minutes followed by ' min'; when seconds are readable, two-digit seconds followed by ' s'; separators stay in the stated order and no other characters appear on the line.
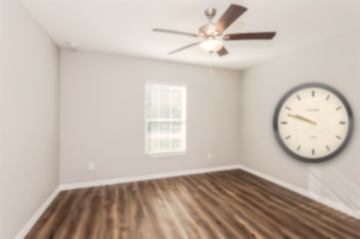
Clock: 9 h 48 min
